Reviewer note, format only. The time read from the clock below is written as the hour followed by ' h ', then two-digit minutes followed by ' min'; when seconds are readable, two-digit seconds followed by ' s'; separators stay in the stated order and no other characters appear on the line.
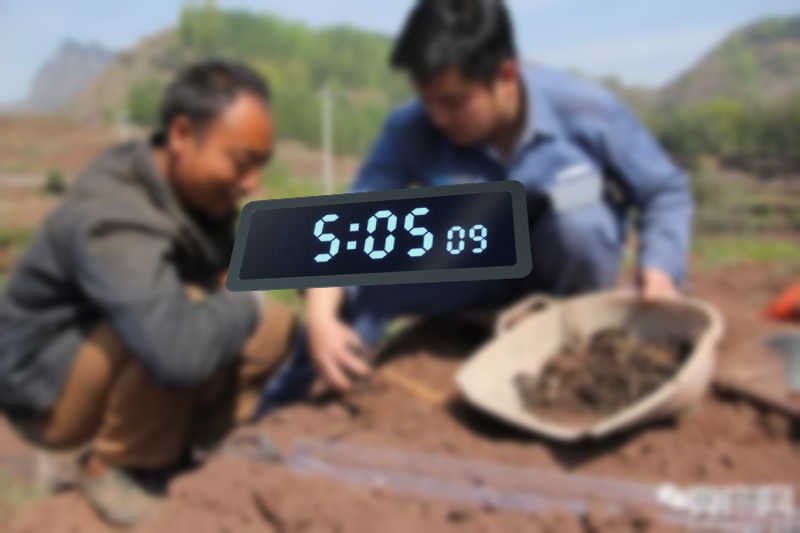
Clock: 5 h 05 min 09 s
